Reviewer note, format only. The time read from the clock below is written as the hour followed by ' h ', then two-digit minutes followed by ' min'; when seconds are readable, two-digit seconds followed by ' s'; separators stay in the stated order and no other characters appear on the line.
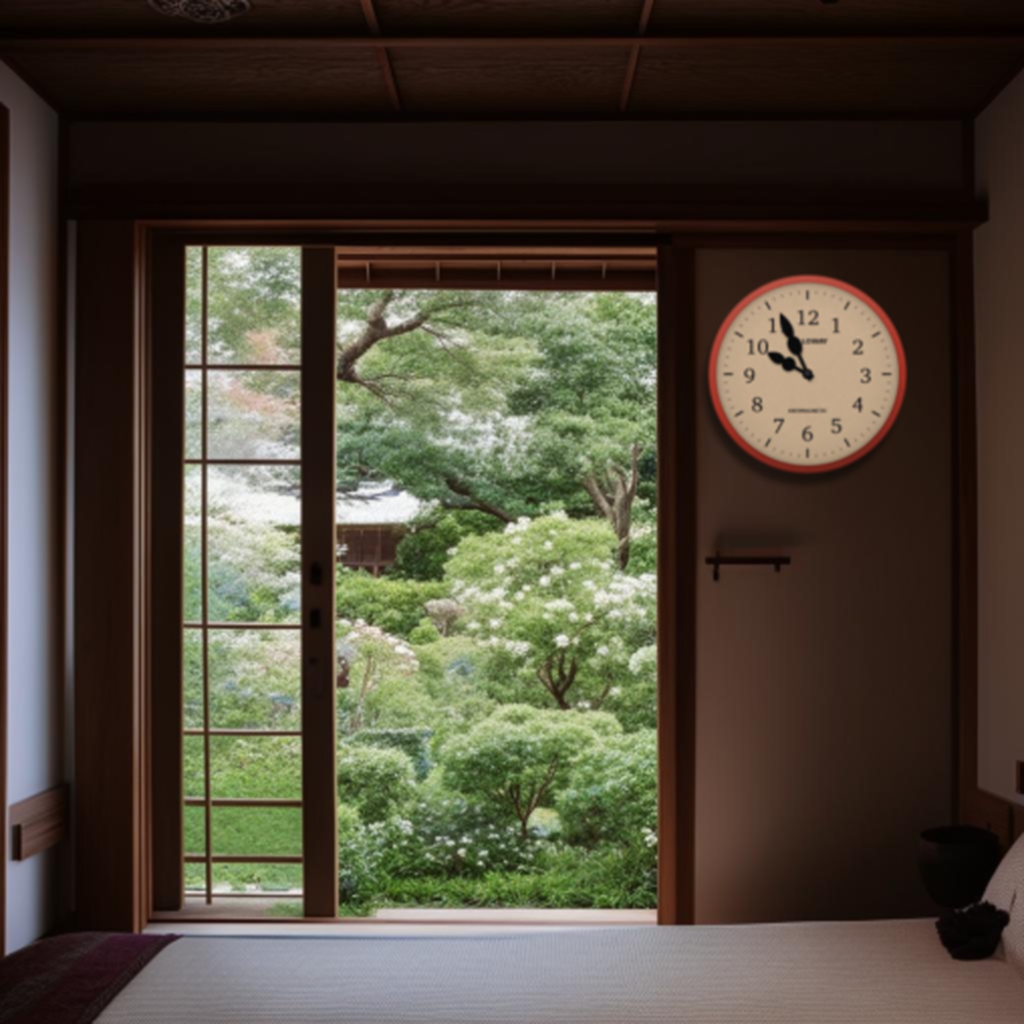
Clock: 9 h 56 min
